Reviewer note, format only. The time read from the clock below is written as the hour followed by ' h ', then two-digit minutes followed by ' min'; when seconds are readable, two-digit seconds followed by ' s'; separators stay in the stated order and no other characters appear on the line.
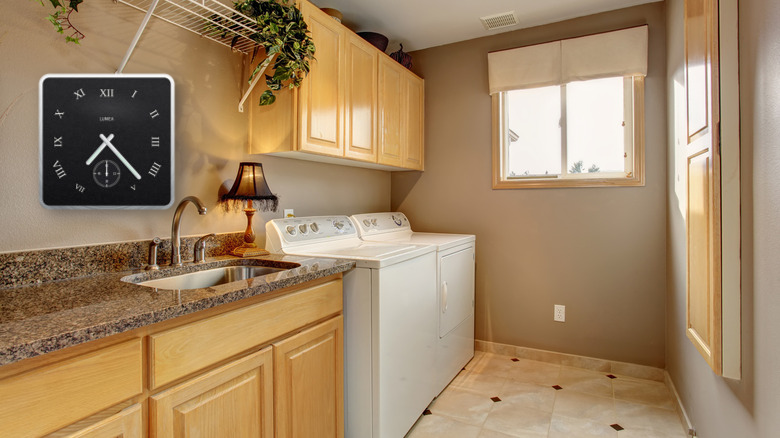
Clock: 7 h 23 min
